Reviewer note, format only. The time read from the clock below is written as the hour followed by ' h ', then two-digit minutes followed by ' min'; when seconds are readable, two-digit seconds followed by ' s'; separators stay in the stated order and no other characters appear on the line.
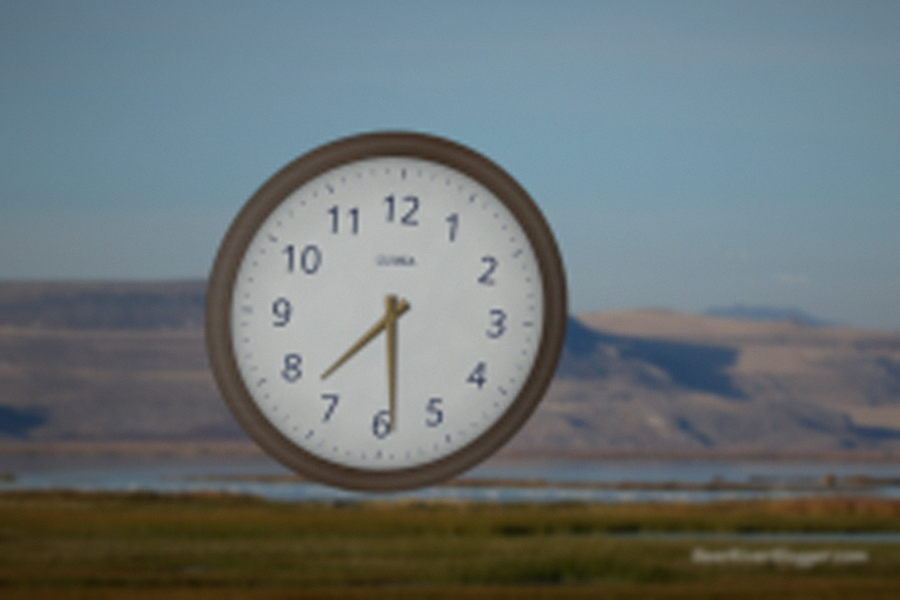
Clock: 7 h 29 min
